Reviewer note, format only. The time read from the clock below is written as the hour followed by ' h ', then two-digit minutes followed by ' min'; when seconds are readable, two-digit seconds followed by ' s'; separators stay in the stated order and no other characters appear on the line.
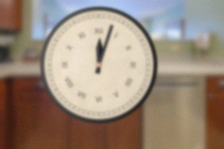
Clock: 12 h 03 min
